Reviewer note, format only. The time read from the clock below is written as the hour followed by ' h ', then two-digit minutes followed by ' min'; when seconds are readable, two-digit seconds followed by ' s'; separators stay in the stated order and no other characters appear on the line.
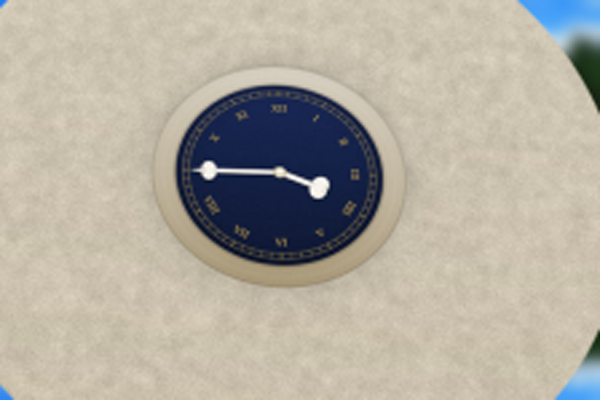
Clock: 3 h 45 min
